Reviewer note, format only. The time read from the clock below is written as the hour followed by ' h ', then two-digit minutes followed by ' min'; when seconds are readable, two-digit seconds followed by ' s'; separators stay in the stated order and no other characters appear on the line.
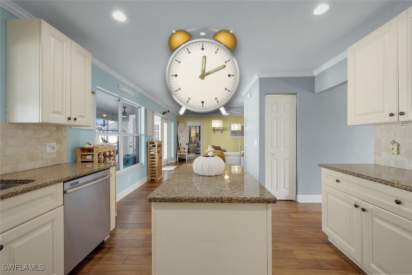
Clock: 12 h 11 min
